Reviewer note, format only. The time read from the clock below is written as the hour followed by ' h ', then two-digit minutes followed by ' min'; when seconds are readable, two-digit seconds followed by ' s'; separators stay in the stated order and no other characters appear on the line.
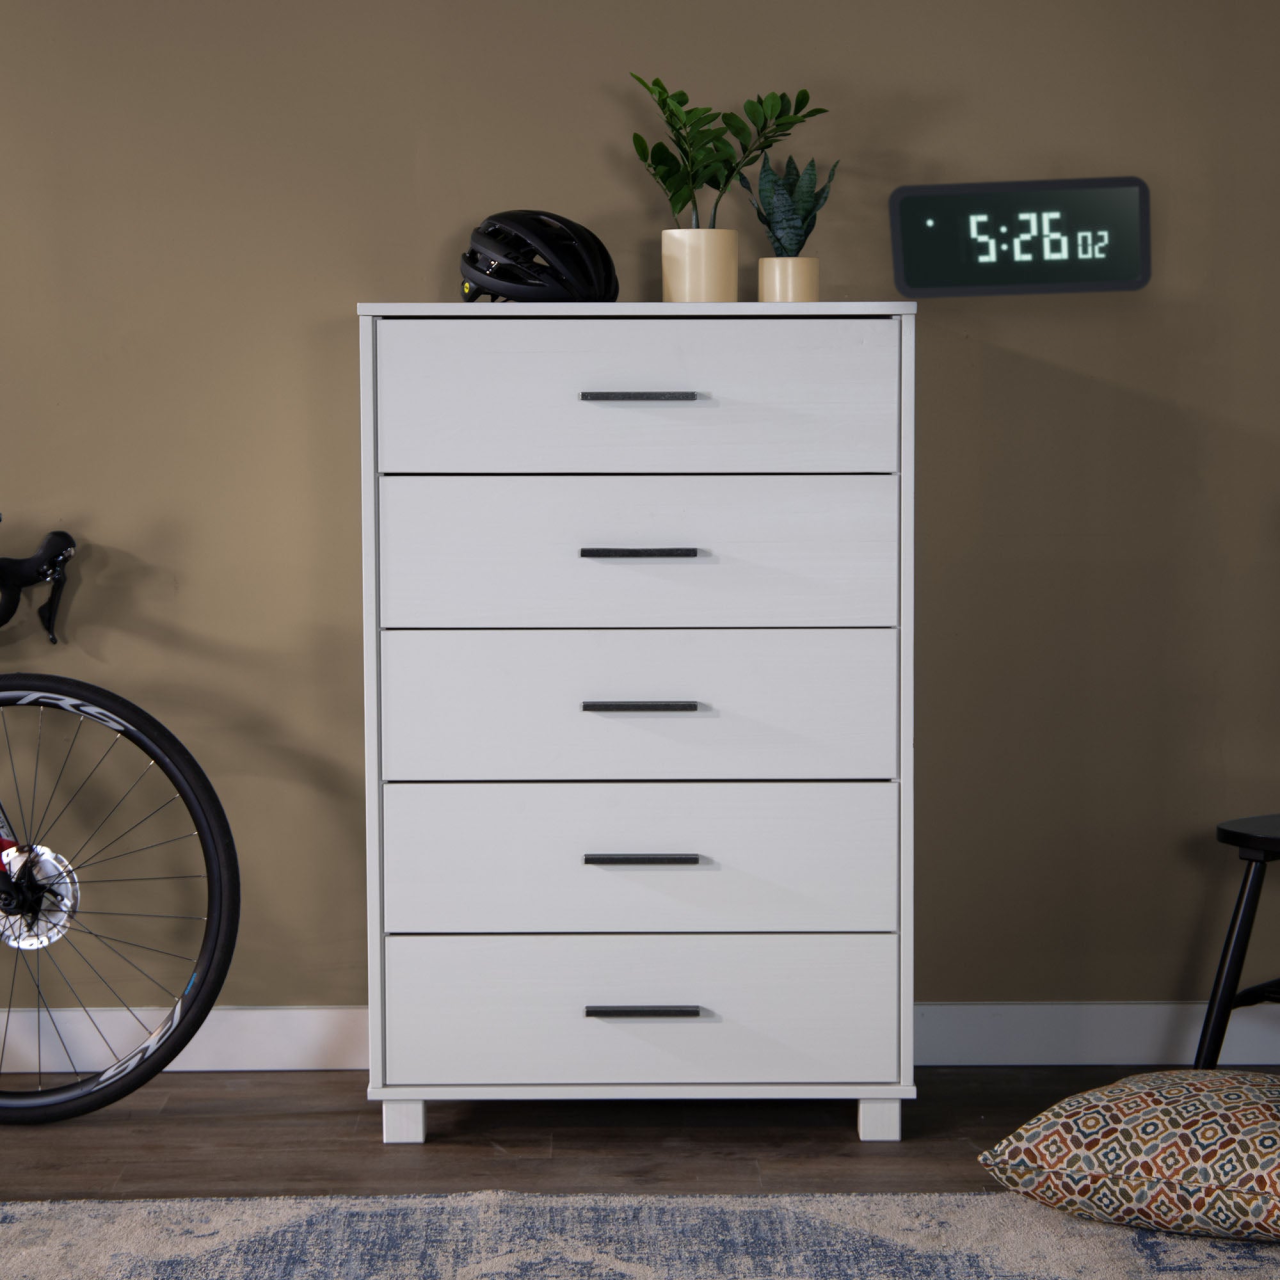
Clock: 5 h 26 min 02 s
